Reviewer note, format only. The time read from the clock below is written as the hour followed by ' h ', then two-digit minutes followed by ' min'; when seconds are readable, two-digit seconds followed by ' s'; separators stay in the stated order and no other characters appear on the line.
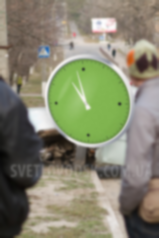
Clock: 10 h 58 min
